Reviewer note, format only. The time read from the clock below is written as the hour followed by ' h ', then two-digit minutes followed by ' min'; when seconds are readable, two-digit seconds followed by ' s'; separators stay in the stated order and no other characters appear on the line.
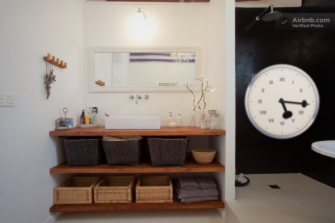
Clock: 5 h 16 min
